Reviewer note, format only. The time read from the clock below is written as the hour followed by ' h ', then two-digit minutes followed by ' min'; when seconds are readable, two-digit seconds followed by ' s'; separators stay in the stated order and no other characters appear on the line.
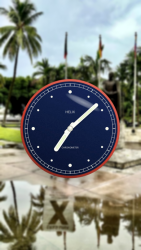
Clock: 7 h 08 min
